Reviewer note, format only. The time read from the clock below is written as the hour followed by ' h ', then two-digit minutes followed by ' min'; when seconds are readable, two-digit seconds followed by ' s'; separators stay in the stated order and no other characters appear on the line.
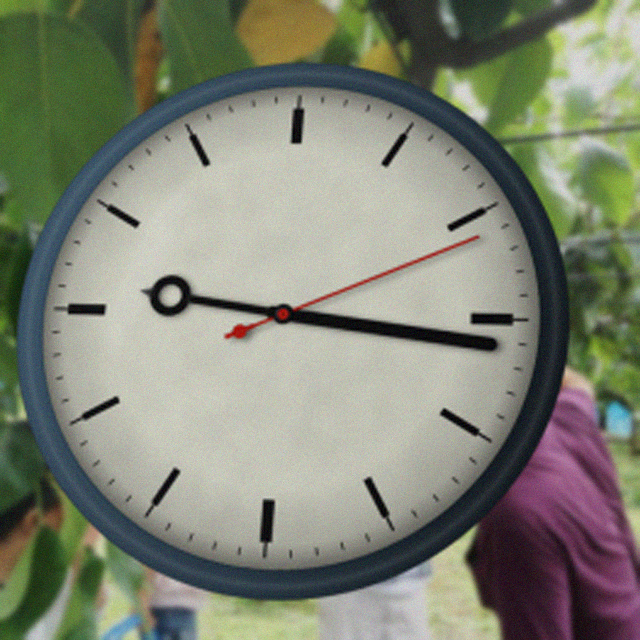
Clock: 9 h 16 min 11 s
